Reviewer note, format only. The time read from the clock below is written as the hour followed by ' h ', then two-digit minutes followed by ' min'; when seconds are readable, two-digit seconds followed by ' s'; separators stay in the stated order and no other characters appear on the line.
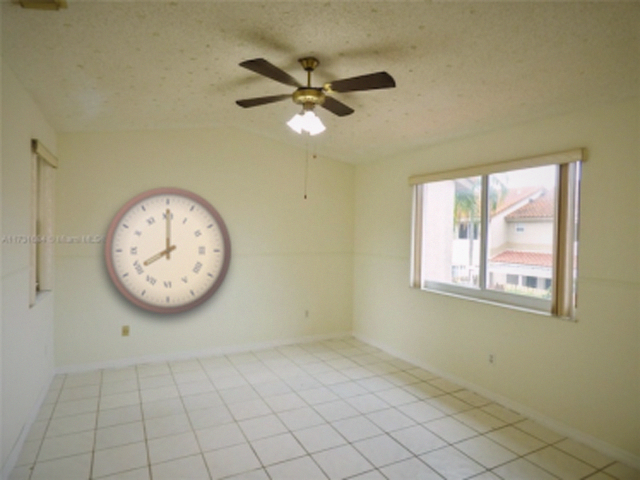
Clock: 8 h 00 min
